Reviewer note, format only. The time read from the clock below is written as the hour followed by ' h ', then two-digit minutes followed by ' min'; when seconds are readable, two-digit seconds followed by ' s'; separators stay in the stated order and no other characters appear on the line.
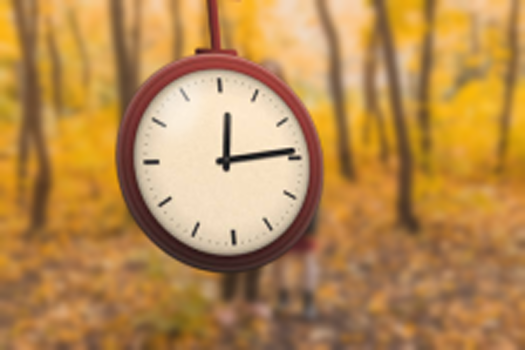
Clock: 12 h 14 min
